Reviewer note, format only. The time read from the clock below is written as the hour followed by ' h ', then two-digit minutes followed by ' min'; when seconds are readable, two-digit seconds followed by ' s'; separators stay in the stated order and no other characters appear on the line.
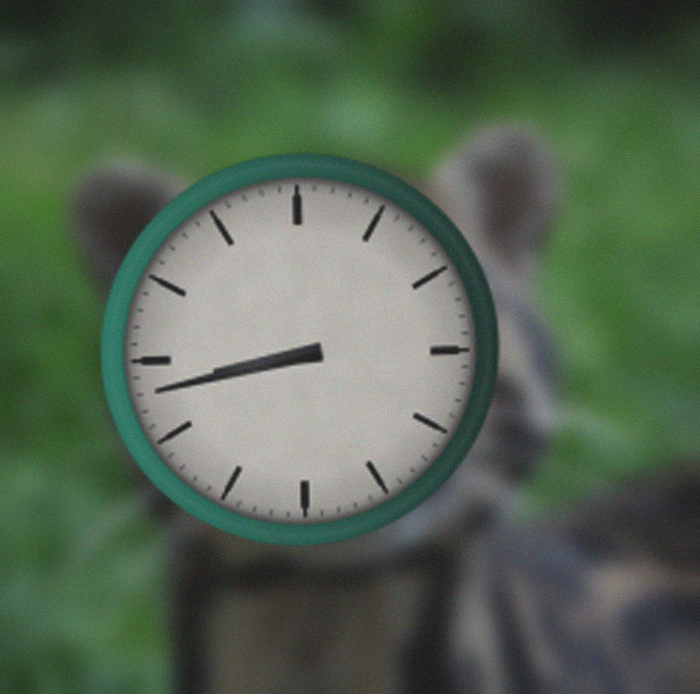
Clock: 8 h 43 min
